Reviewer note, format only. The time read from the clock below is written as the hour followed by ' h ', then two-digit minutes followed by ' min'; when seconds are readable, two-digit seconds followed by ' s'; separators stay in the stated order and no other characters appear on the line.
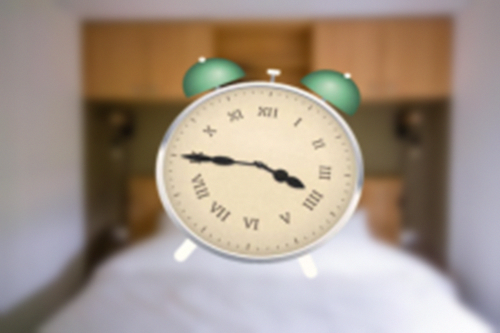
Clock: 3 h 45 min
